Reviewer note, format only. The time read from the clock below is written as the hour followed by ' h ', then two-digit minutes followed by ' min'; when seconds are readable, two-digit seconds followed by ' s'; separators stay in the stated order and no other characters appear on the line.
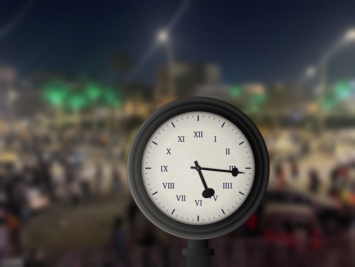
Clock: 5 h 16 min
